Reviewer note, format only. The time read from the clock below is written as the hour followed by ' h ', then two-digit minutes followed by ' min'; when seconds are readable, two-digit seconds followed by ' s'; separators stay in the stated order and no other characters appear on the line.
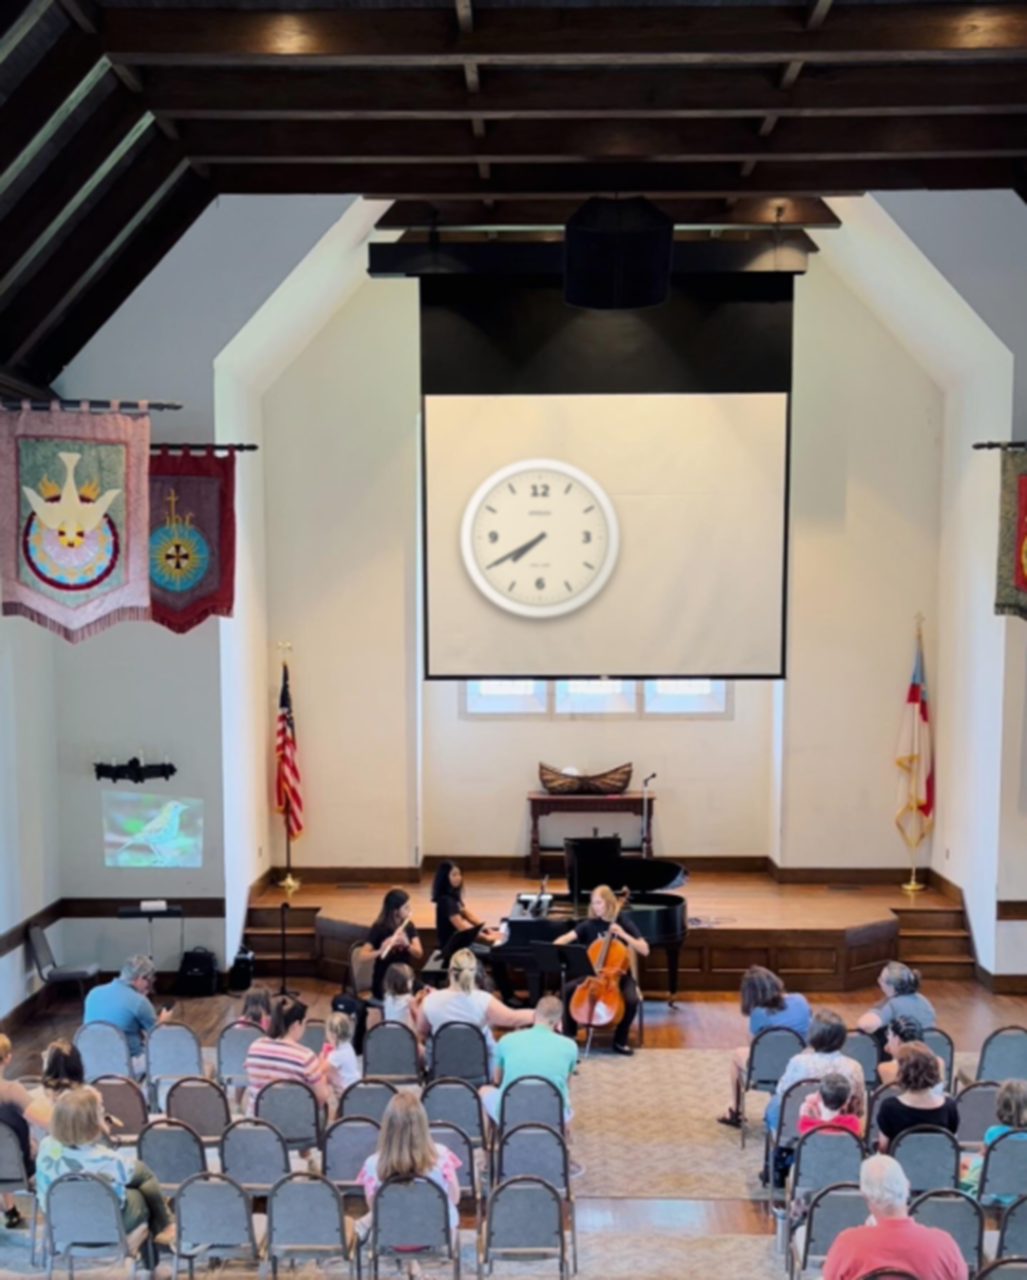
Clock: 7 h 40 min
